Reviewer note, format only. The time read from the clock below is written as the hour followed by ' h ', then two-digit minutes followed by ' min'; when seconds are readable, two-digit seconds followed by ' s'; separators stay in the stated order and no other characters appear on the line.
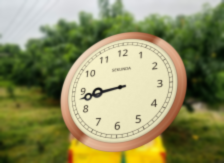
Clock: 8 h 43 min
